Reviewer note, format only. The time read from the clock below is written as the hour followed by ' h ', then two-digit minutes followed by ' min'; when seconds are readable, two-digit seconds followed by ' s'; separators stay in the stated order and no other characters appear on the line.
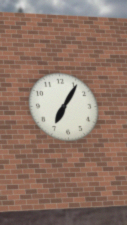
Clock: 7 h 06 min
